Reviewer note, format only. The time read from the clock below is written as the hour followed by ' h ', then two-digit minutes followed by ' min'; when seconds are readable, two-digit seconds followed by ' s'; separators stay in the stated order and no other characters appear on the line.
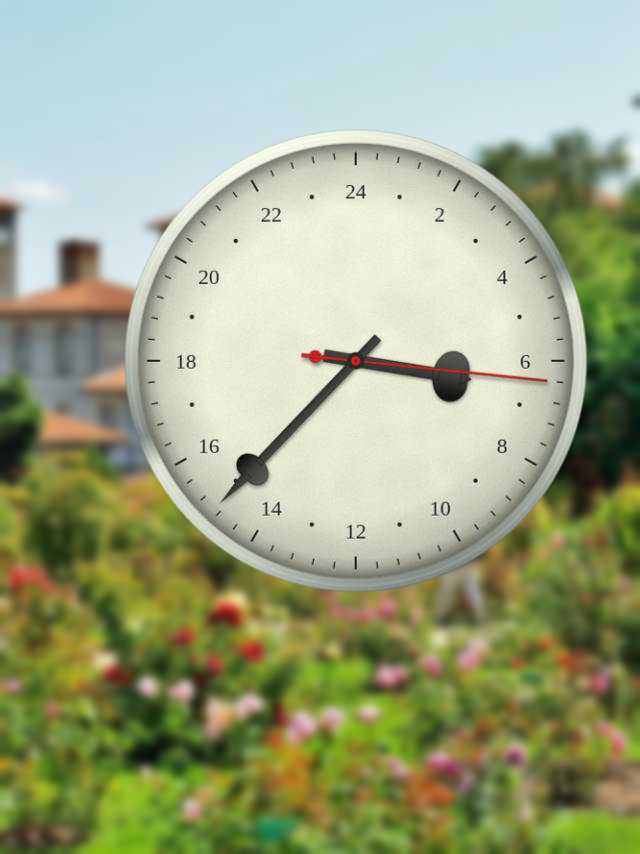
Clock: 6 h 37 min 16 s
